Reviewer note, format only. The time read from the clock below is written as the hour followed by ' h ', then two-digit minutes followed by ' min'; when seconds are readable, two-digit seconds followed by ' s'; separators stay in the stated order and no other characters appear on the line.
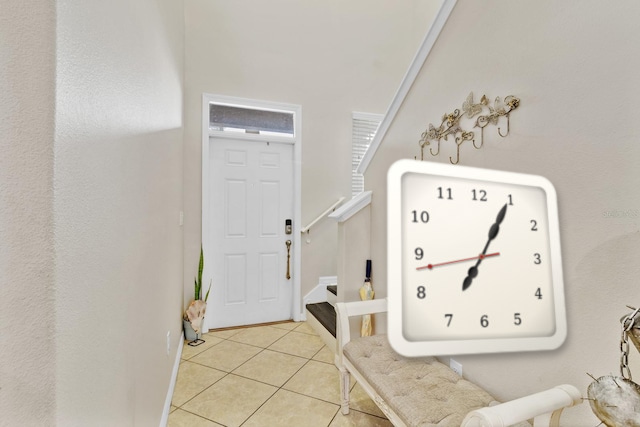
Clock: 7 h 04 min 43 s
